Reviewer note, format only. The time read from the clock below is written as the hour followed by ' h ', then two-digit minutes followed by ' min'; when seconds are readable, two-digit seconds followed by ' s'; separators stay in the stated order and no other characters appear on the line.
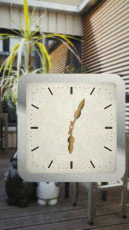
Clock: 6 h 04 min
